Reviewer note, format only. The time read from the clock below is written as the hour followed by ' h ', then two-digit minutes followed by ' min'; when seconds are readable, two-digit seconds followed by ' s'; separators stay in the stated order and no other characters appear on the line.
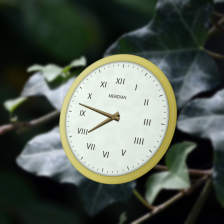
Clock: 7 h 47 min
